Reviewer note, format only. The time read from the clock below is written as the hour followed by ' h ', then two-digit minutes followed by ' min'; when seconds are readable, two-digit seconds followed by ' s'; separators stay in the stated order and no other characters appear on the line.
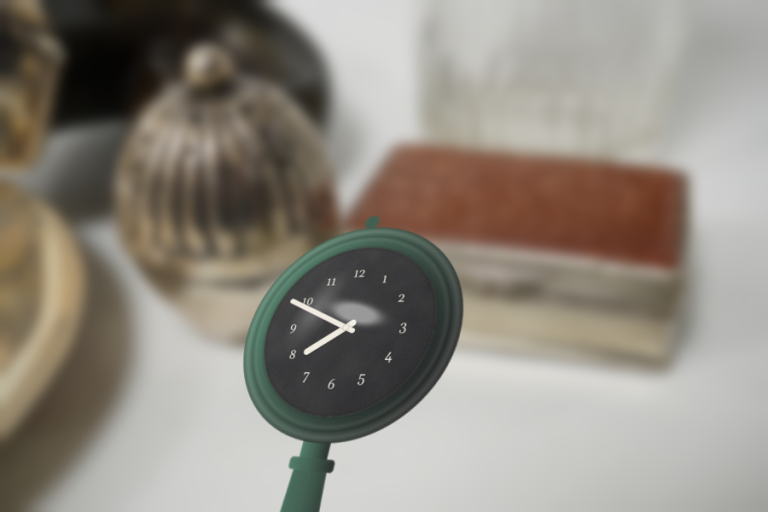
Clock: 7 h 49 min
